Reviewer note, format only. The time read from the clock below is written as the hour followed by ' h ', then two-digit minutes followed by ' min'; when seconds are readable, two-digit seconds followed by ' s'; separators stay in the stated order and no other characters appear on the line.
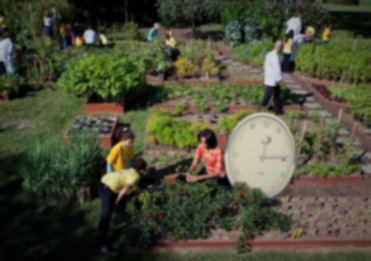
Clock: 12 h 14 min
